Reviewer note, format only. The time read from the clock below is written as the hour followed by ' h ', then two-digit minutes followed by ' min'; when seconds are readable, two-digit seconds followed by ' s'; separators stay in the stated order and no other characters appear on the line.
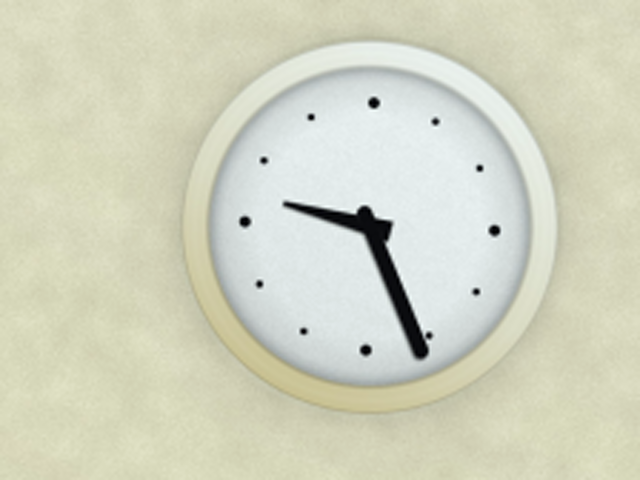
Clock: 9 h 26 min
